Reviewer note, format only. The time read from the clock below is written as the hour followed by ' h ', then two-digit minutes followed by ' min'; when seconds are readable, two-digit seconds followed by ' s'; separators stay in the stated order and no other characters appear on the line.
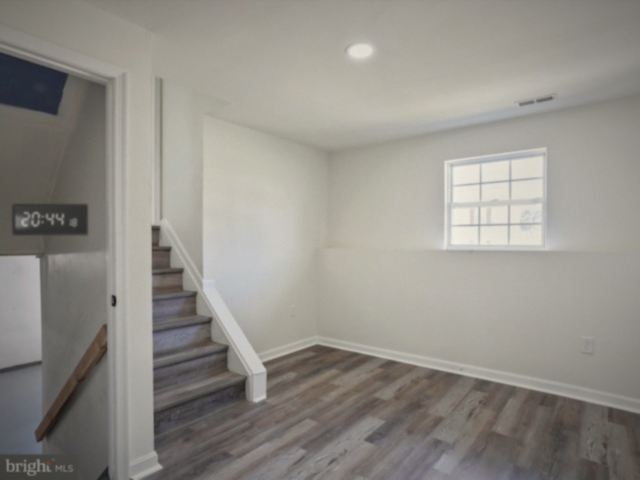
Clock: 20 h 44 min
